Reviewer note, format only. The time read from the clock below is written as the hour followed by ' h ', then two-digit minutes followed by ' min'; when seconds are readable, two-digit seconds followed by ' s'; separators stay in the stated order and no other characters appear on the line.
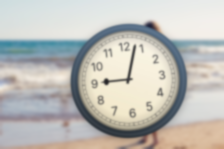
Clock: 9 h 03 min
